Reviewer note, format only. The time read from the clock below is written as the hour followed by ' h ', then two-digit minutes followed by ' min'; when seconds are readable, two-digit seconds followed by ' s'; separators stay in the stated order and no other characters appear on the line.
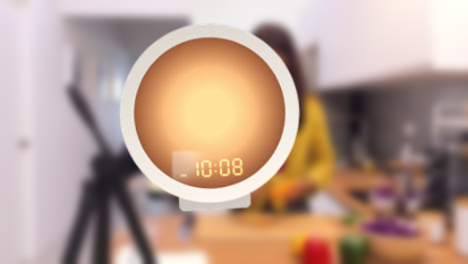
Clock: 10 h 08 min
